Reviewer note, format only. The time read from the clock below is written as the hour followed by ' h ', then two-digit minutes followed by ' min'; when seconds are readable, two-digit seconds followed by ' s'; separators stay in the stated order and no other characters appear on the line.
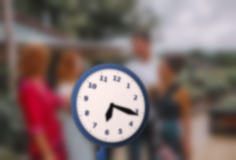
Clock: 6 h 16 min
